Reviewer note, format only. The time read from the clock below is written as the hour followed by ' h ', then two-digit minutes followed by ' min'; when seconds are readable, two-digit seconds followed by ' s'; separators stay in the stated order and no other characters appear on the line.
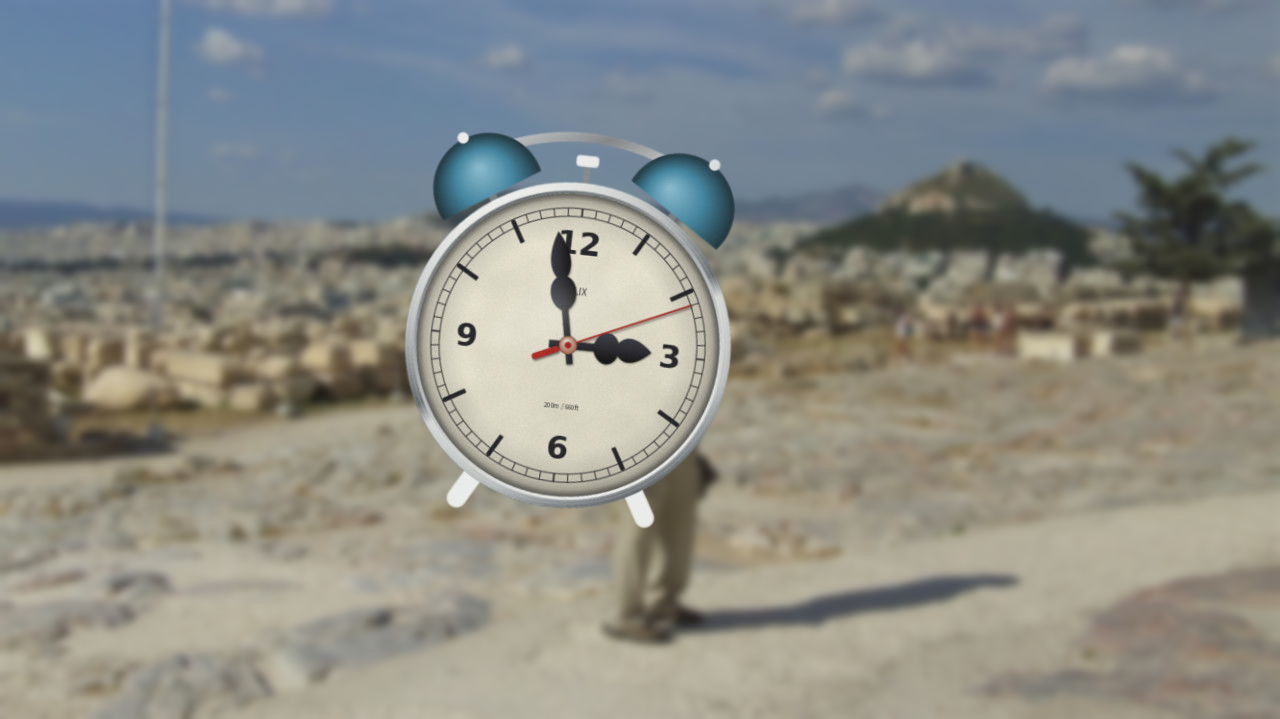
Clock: 2 h 58 min 11 s
